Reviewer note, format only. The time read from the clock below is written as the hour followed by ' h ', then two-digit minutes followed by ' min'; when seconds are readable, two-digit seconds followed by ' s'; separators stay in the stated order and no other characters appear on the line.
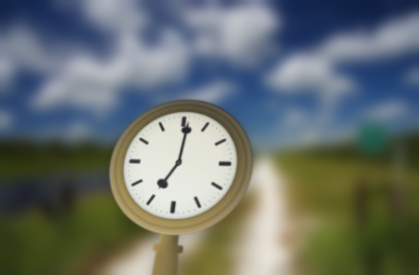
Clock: 7 h 01 min
